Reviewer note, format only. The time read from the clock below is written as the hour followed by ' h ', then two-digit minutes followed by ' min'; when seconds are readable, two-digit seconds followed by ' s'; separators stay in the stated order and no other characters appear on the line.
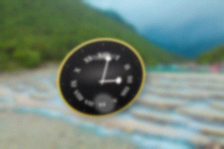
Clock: 3 h 02 min
